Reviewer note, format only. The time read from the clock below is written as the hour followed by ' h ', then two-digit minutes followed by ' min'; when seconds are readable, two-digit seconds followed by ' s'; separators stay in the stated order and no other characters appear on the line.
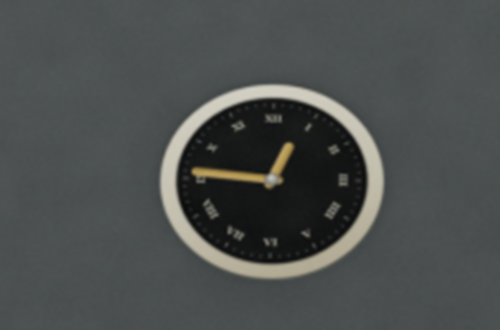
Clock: 12 h 46 min
